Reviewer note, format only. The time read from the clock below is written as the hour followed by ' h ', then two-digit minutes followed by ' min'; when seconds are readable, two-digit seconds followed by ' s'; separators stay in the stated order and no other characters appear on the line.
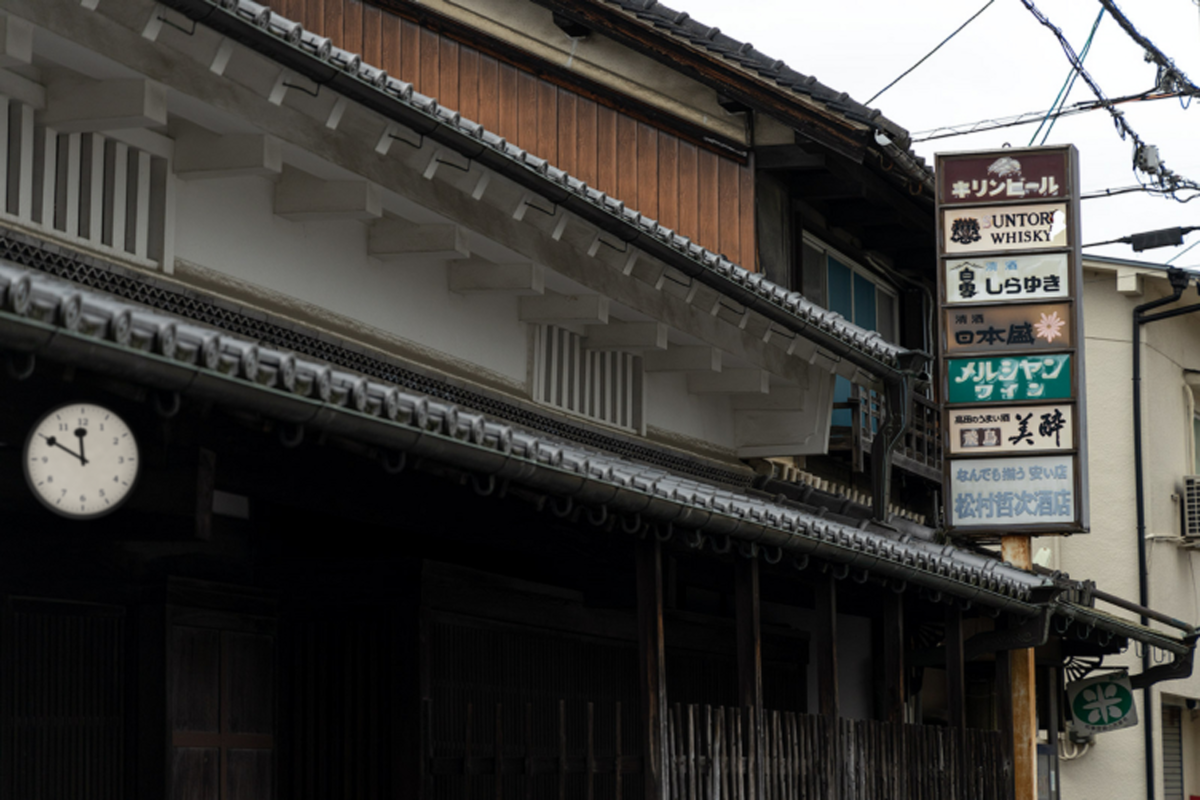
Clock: 11 h 50 min
